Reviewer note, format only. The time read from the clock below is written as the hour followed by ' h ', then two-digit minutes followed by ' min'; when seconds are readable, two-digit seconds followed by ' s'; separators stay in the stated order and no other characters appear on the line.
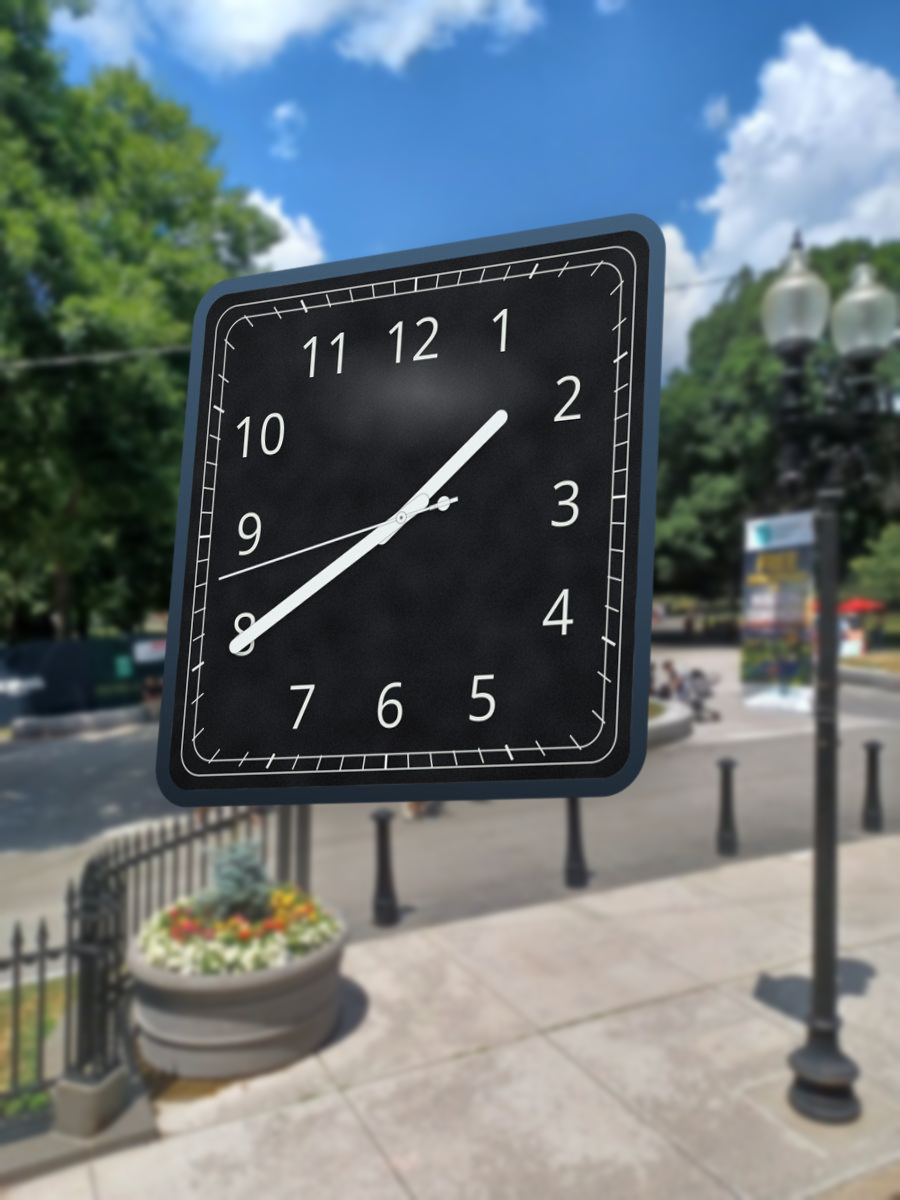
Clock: 1 h 39 min 43 s
